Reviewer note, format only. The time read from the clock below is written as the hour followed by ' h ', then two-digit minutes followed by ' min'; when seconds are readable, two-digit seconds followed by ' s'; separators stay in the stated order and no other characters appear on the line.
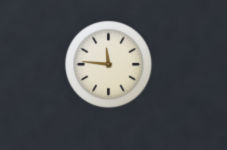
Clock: 11 h 46 min
